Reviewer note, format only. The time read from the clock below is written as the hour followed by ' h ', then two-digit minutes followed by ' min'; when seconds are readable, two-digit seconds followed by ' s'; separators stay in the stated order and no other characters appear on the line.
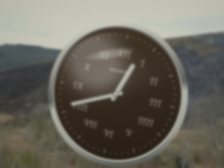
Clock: 12 h 41 min
